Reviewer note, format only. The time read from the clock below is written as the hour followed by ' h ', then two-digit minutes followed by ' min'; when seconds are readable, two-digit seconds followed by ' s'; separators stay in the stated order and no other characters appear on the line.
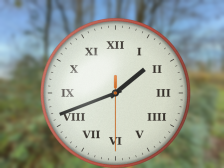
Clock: 1 h 41 min 30 s
